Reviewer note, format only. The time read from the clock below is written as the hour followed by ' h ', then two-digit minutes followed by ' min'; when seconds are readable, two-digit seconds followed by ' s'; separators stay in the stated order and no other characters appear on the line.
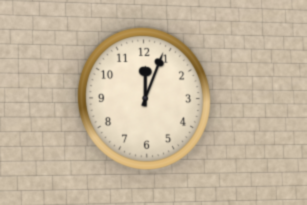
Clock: 12 h 04 min
